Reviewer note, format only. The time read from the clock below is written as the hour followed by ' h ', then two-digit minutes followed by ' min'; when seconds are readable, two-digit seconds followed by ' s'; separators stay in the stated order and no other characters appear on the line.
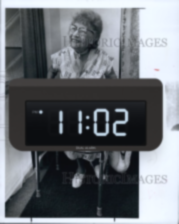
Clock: 11 h 02 min
